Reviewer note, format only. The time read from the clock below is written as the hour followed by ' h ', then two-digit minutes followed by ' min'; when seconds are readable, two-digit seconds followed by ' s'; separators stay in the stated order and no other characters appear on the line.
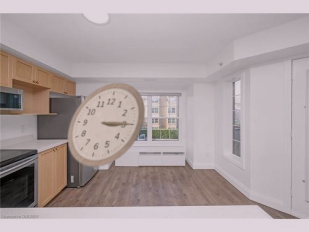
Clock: 3 h 15 min
